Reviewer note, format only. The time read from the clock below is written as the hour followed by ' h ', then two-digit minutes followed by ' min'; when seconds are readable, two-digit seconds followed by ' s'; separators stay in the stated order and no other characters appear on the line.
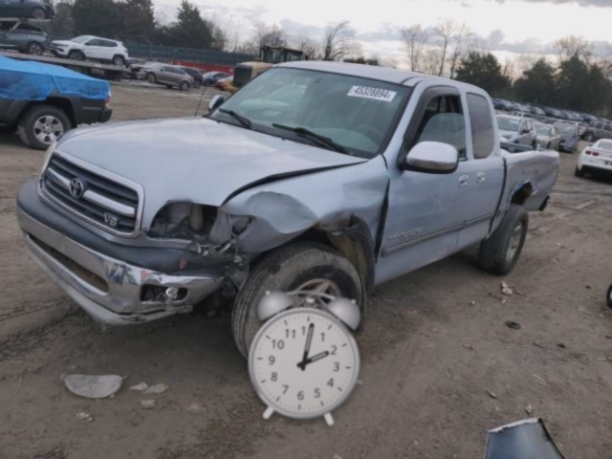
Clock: 2 h 01 min
